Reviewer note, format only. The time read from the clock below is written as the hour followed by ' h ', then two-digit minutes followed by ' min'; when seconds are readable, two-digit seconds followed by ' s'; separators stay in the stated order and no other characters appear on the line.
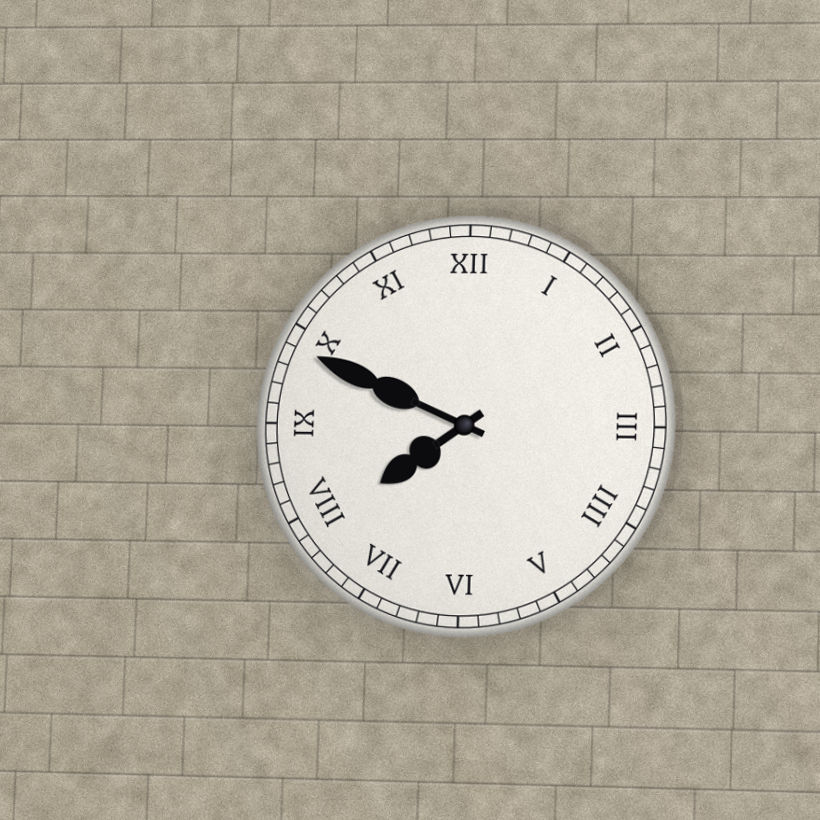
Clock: 7 h 49 min
